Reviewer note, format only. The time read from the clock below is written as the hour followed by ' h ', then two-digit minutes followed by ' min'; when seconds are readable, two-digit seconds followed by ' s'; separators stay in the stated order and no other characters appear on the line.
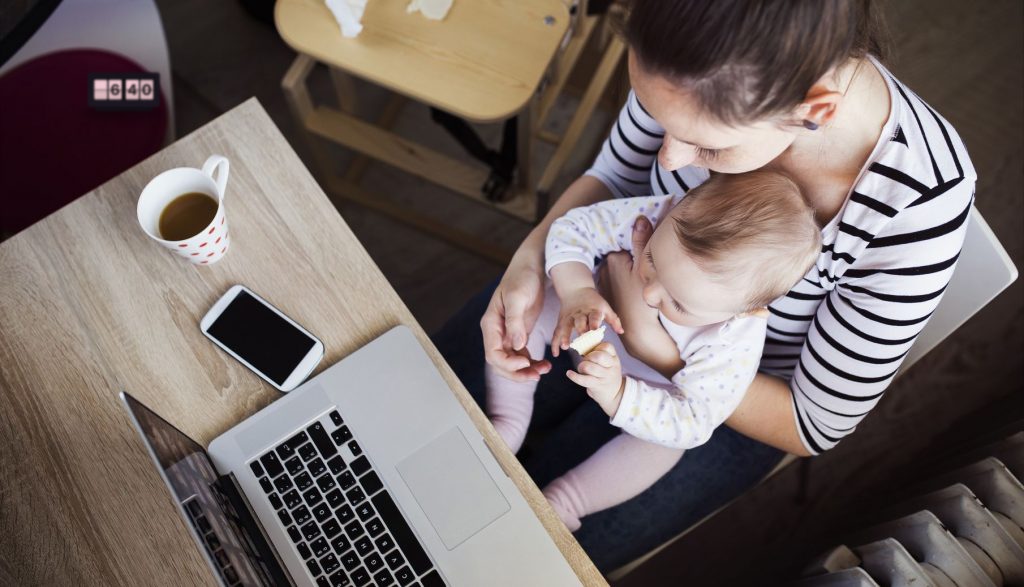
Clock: 6 h 40 min
